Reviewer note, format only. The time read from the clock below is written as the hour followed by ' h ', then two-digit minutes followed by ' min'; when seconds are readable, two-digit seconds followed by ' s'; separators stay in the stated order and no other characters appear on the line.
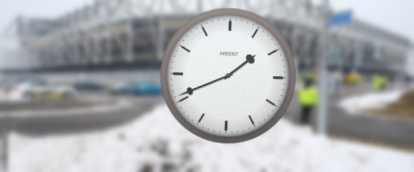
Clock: 1 h 41 min
